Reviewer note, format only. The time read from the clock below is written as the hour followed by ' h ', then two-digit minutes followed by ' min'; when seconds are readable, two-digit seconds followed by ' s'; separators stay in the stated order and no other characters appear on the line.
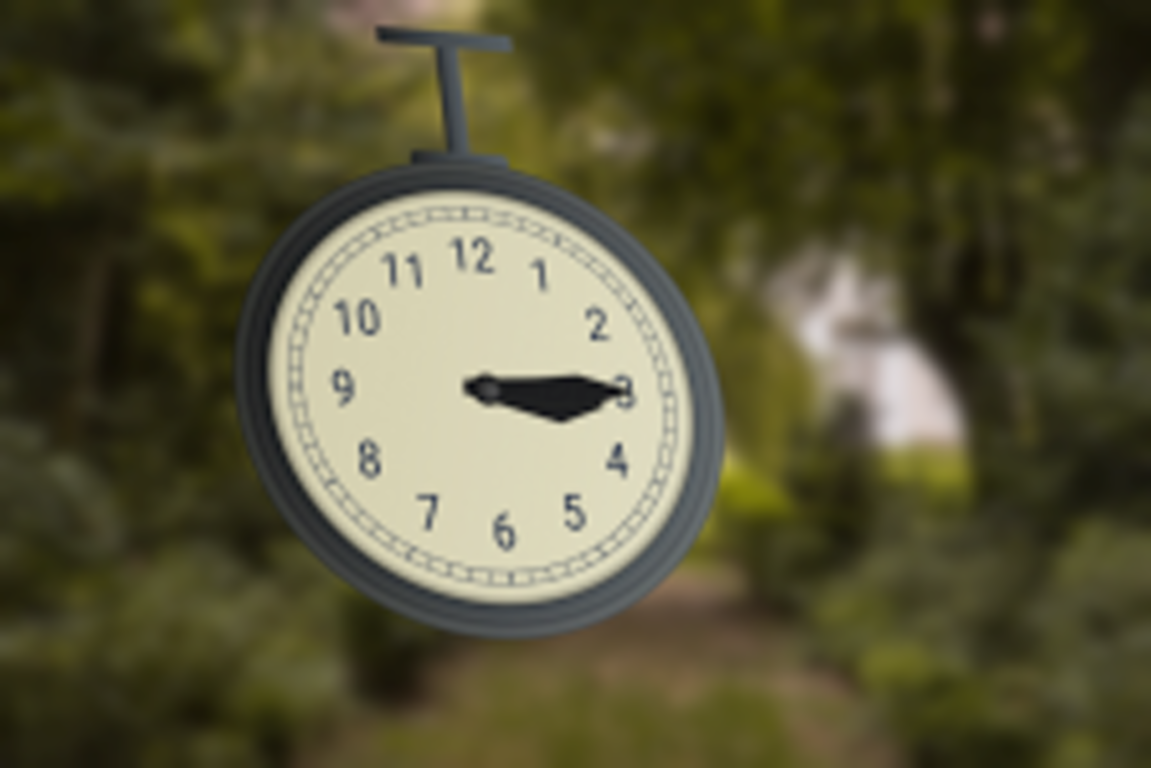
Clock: 3 h 15 min
